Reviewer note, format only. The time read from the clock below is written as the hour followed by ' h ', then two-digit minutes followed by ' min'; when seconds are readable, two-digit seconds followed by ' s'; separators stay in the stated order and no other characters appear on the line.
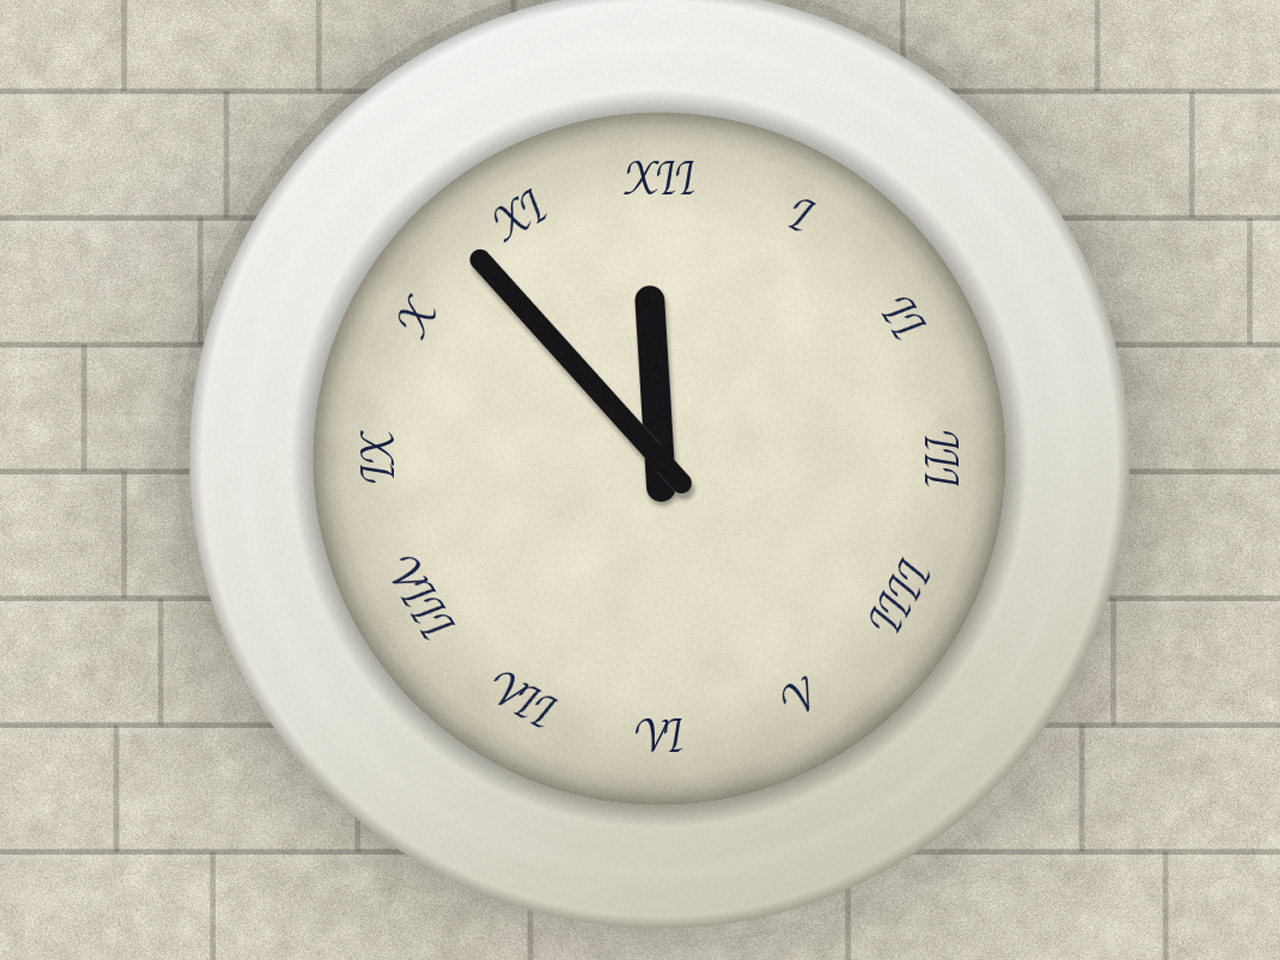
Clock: 11 h 53 min
